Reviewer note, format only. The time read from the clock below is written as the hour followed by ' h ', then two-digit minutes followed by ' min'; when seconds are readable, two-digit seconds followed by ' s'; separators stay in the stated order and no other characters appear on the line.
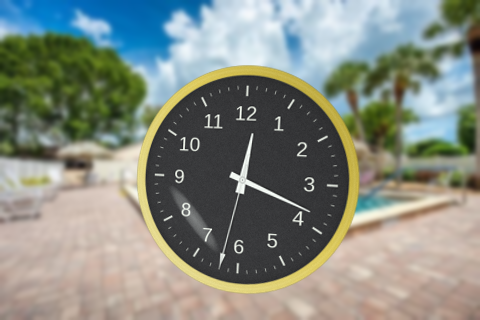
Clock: 12 h 18 min 32 s
